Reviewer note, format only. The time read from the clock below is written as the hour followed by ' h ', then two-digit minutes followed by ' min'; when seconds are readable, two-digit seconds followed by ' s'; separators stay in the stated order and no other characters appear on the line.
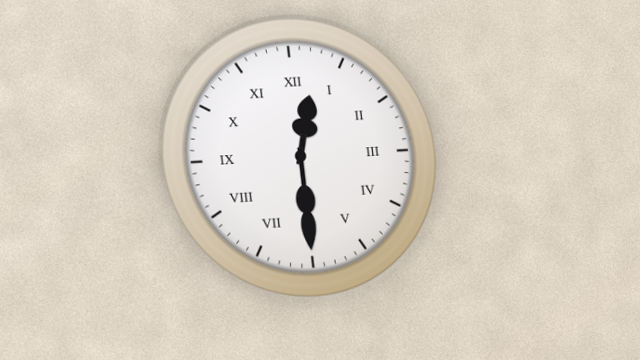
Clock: 12 h 30 min
